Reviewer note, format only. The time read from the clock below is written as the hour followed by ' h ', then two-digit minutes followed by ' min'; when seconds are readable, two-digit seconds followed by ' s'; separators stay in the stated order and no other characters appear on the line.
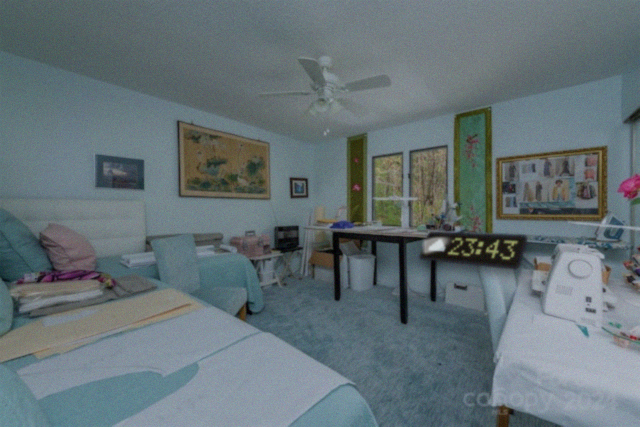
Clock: 23 h 43 min
